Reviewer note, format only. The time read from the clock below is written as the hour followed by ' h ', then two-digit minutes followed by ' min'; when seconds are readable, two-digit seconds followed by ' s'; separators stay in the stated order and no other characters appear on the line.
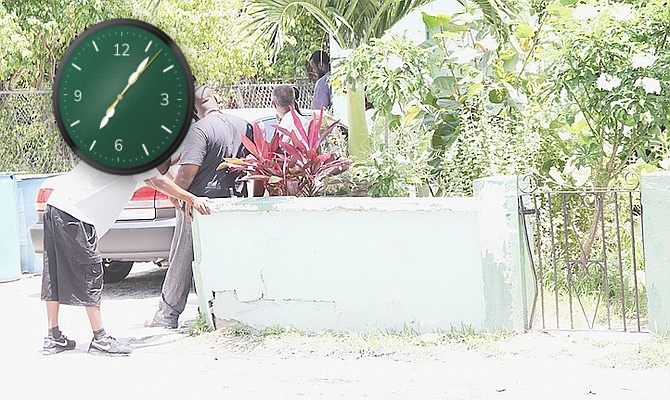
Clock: 7 h 06 min 07 s
